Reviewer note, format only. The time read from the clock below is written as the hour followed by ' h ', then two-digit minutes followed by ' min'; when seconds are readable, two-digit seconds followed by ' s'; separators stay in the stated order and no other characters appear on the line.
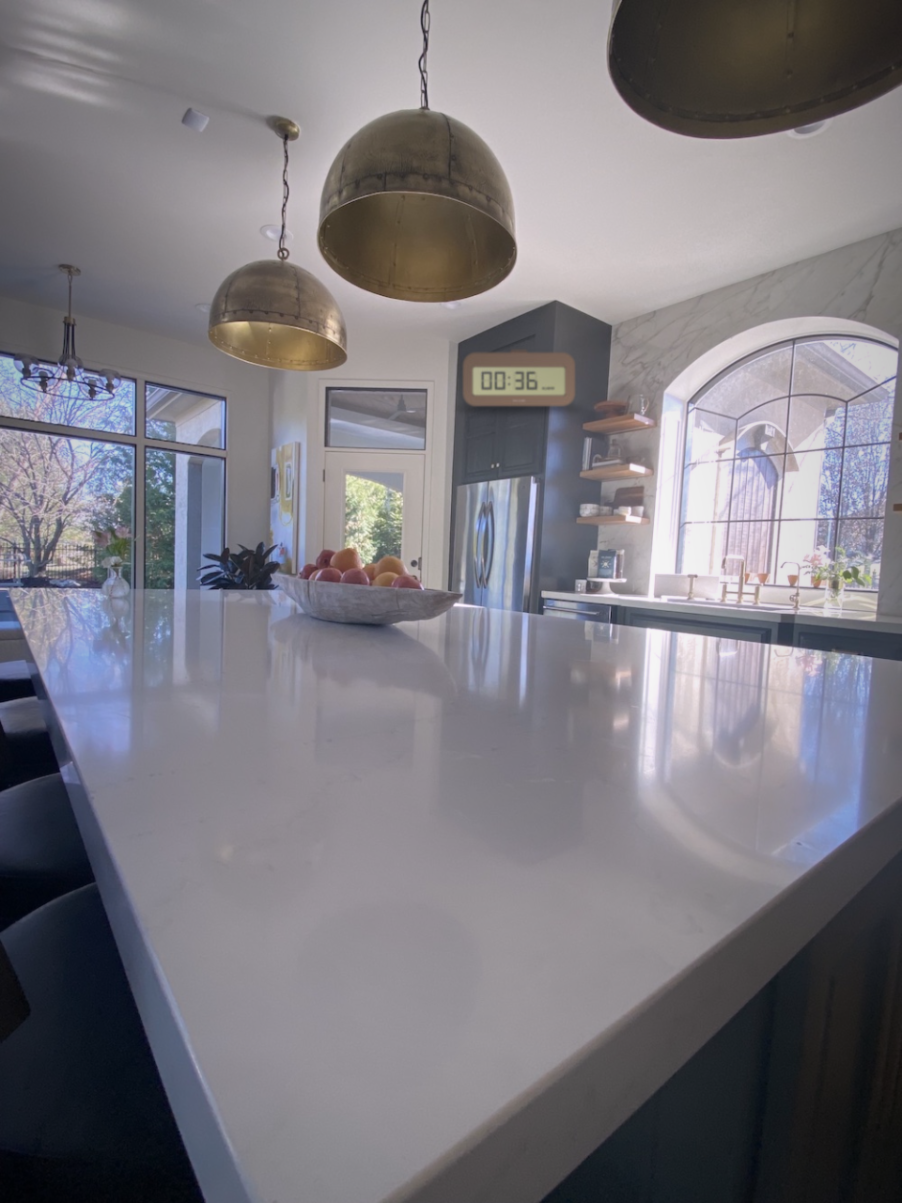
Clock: 0 h 36 min
